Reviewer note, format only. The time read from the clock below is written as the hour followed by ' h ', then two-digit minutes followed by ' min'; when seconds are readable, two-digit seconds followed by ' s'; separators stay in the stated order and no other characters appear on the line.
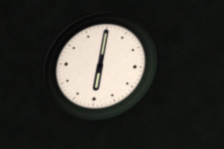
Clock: 6 h 00 min
